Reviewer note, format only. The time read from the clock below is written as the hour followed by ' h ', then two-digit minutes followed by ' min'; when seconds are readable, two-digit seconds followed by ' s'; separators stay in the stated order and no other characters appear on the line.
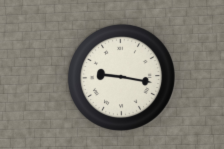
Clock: 9 h 17 min
